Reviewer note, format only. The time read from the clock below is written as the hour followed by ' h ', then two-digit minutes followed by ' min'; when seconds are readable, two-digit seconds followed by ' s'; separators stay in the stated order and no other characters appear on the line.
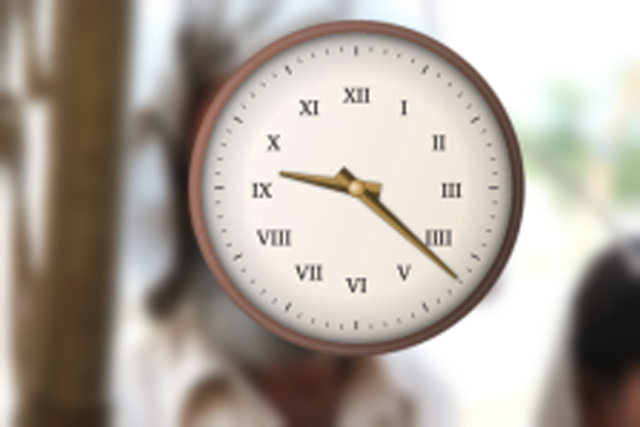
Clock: 9 h 22 min
